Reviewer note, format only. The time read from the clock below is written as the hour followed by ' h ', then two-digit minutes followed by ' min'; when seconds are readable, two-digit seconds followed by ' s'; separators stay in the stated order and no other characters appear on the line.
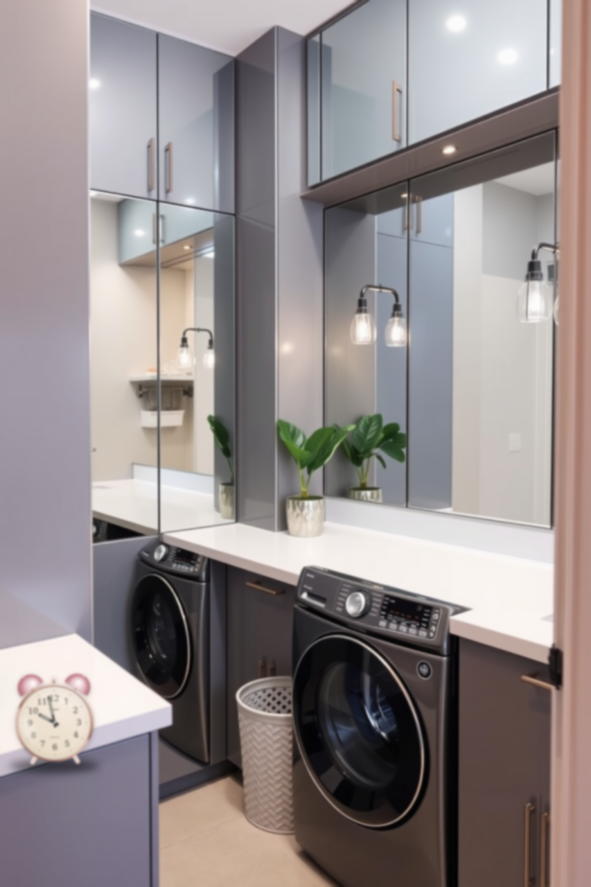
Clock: 9 h 58 min
